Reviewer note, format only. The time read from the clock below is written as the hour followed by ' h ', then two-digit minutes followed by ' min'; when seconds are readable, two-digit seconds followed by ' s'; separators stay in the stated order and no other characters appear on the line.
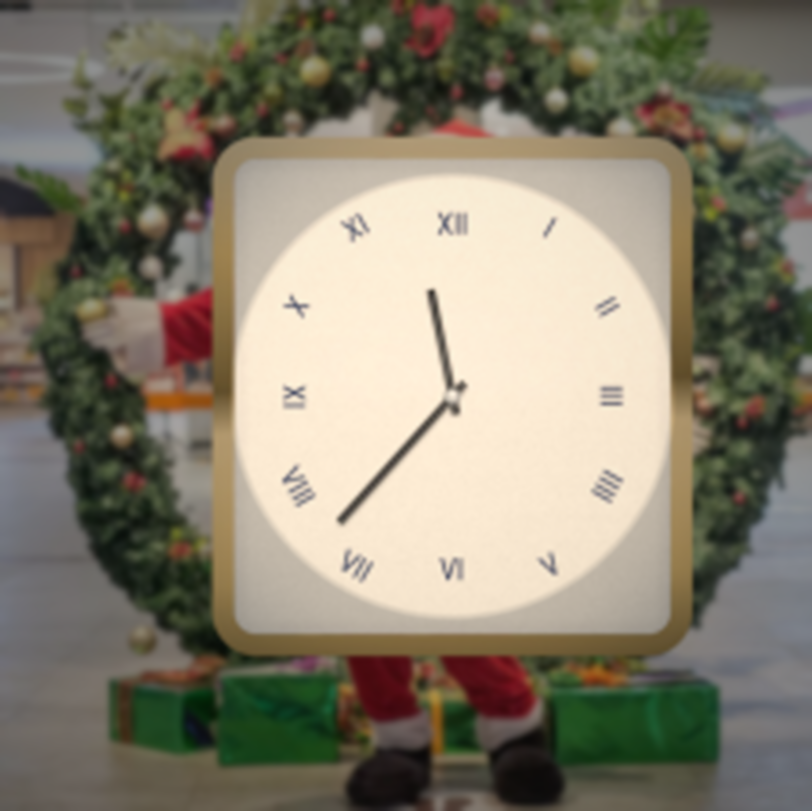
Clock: 11 h 37 min
